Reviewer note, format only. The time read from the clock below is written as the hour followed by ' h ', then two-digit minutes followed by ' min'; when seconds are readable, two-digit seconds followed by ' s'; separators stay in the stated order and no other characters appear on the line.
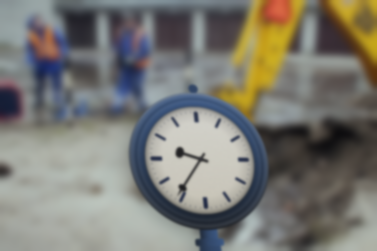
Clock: 9 h 36 min
